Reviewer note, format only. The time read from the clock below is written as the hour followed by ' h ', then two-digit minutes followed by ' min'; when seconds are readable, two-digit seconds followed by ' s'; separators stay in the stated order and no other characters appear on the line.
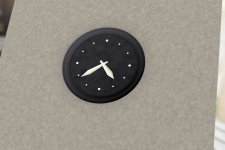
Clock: 4 h 39 min
